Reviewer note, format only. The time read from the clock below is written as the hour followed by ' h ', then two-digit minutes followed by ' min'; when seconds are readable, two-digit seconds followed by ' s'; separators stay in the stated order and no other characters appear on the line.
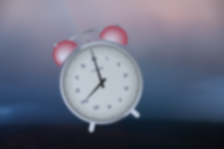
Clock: 8 h 00 min
